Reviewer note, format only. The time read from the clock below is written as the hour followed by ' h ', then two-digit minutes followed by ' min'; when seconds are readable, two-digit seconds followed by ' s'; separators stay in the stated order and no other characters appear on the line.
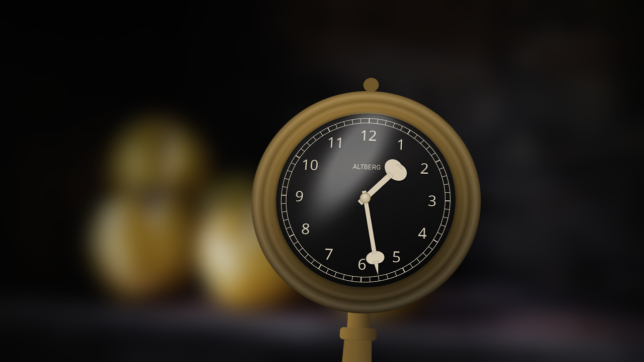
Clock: 1 h 28 min
